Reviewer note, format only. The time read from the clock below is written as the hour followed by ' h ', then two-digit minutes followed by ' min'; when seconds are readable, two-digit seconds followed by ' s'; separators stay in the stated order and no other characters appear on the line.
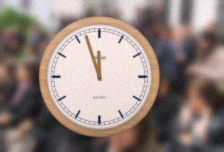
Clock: 11 h 57 min
